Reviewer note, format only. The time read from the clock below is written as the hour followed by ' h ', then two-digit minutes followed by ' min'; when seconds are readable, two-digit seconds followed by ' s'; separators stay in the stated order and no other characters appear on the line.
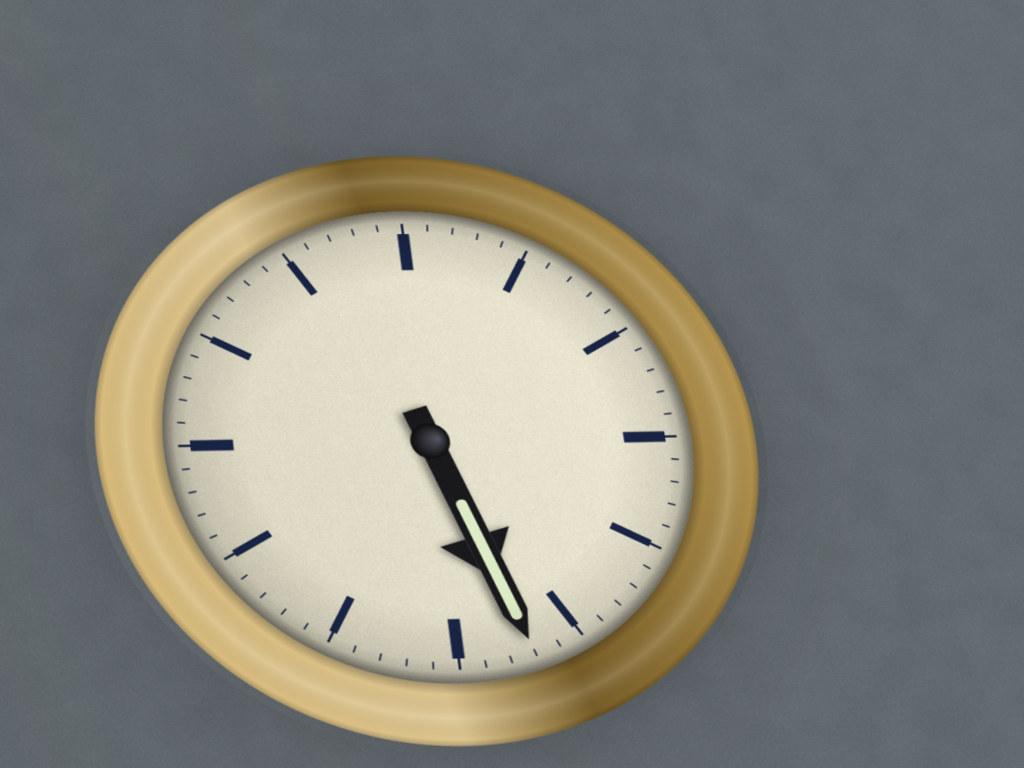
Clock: 5 h 27 min
